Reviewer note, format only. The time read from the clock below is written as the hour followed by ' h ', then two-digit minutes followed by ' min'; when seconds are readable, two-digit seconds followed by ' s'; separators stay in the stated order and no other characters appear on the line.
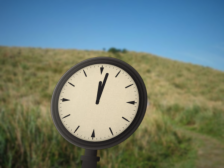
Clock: 12 h 02 min
